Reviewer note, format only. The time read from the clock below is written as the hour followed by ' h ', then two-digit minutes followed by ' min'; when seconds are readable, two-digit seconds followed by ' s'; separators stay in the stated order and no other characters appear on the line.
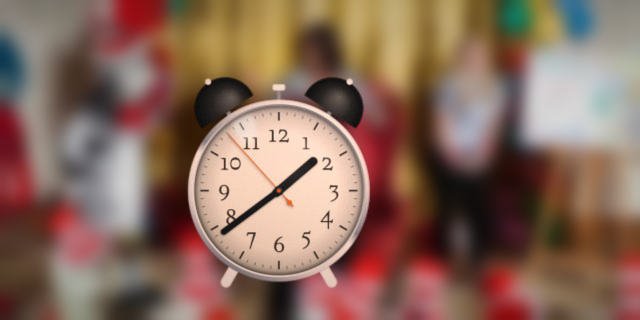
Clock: 1 h 38 min 53 s
